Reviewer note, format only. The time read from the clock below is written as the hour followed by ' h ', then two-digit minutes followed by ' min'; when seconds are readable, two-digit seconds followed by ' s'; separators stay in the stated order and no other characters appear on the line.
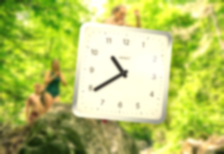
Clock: 10 h 39 min
